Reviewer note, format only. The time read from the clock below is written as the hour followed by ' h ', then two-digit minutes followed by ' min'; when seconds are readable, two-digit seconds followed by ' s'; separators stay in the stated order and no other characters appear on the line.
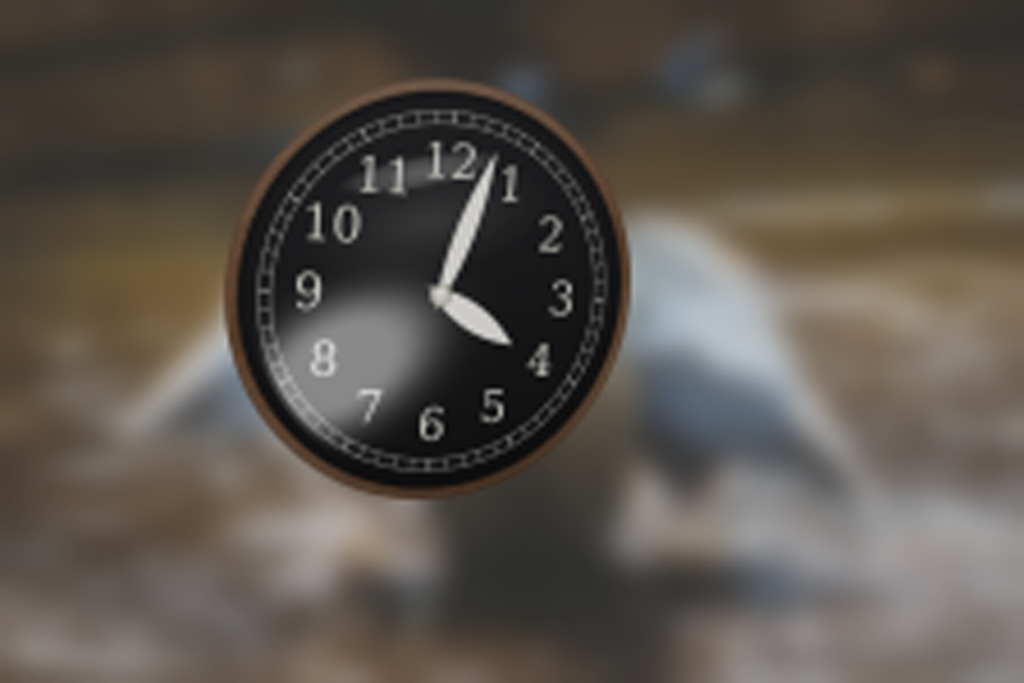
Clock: 4 h 03 min
